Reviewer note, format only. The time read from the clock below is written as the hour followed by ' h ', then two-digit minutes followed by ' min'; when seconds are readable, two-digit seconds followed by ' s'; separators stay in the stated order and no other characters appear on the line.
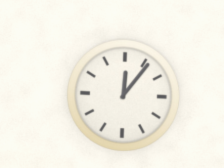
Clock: 12 h 06 min
